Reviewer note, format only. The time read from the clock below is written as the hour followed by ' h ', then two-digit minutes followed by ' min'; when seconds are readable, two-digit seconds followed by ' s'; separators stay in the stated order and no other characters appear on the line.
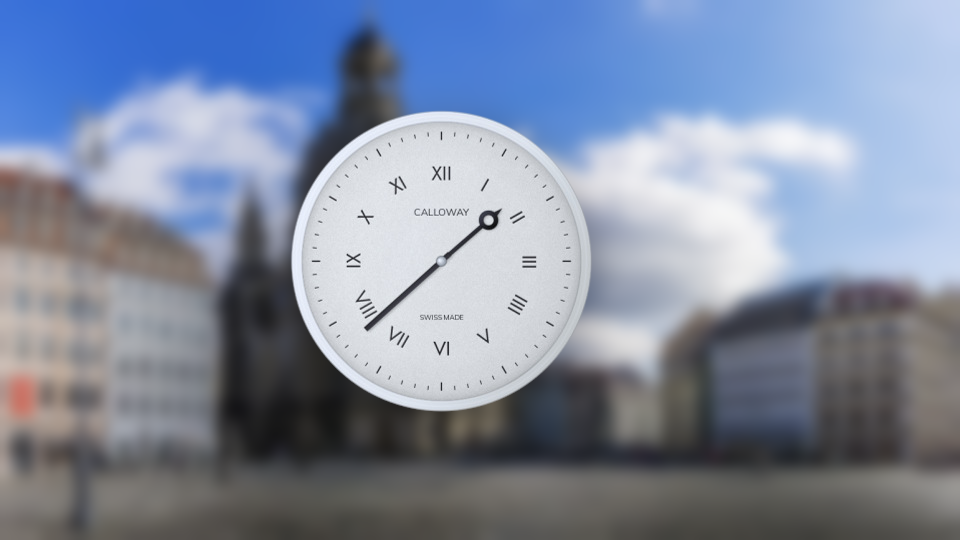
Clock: 1 h 38 min
